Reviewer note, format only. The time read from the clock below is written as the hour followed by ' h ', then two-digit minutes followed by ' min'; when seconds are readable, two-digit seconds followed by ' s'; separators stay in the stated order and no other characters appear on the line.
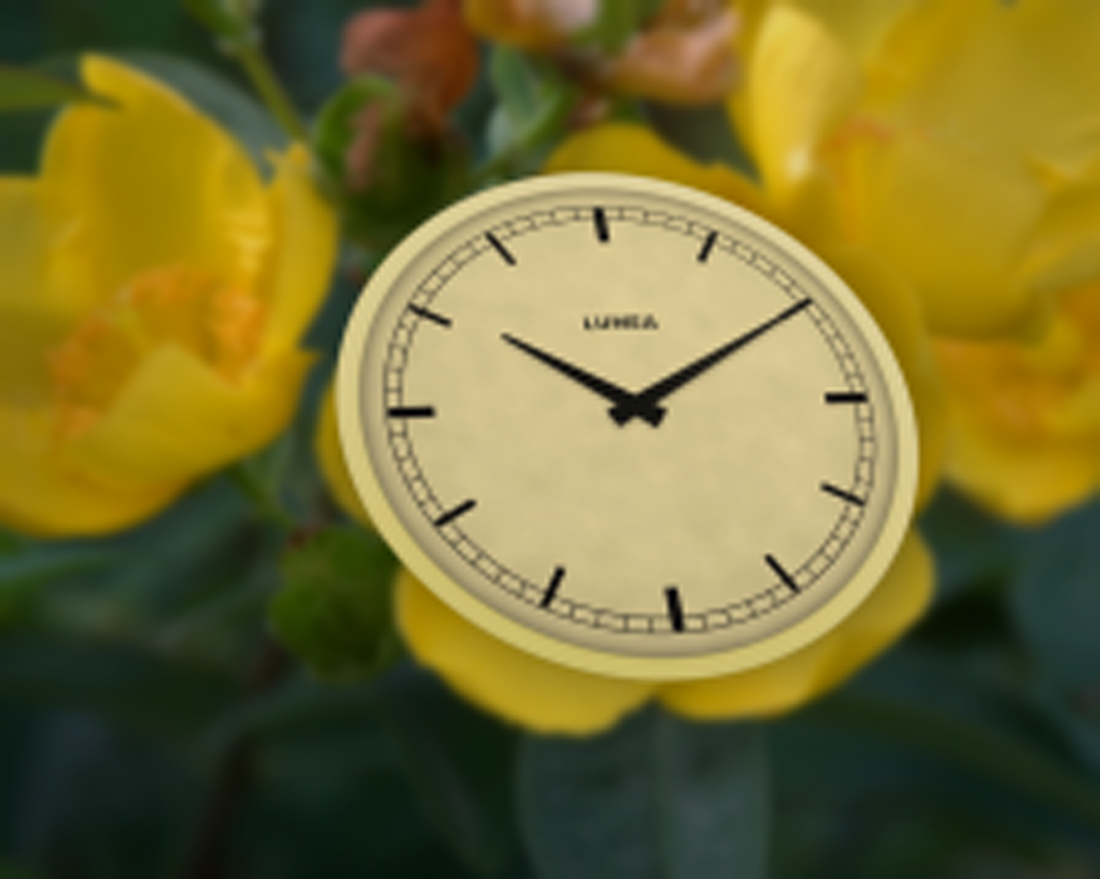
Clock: 10 h 10 min
